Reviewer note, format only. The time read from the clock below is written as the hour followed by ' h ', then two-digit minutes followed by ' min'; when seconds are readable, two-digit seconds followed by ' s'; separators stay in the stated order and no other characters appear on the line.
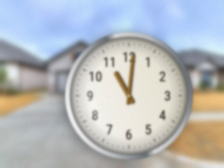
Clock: 11 h 01 min
